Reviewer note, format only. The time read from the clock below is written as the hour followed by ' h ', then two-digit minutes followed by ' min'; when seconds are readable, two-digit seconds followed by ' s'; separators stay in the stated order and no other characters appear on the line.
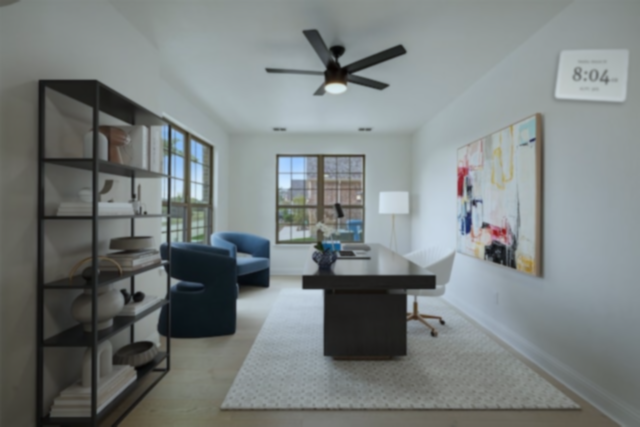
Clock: 8 h 04 min
